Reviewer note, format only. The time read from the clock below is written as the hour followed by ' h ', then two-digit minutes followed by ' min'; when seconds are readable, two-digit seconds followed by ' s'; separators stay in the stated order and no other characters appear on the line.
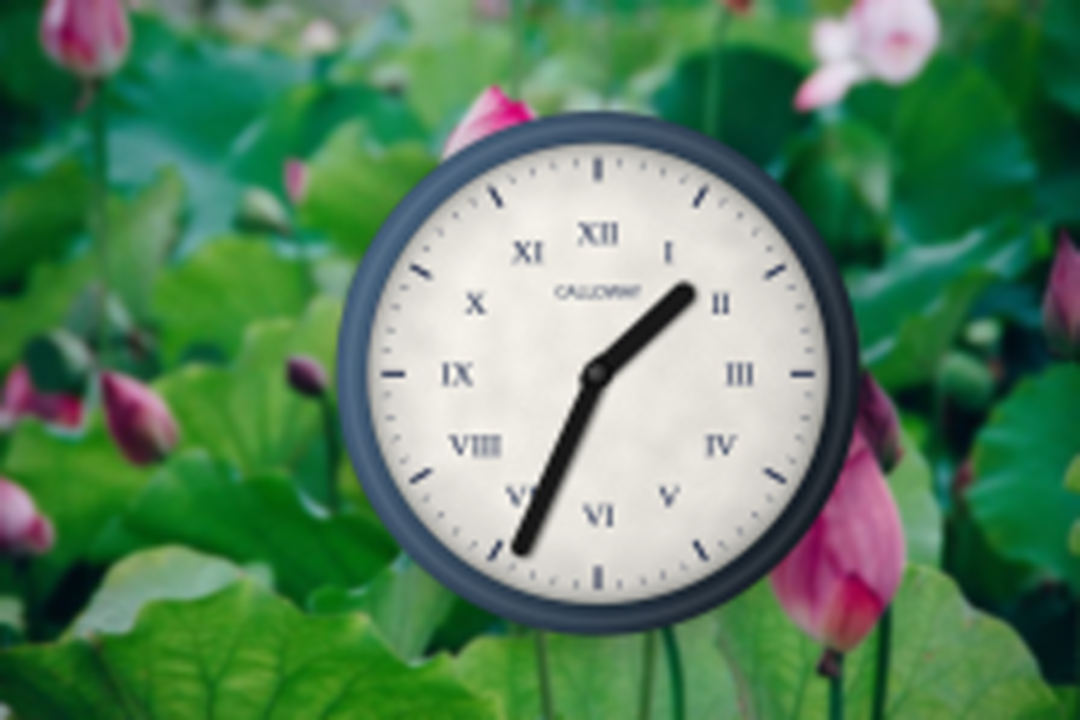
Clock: 1 h 34 min
